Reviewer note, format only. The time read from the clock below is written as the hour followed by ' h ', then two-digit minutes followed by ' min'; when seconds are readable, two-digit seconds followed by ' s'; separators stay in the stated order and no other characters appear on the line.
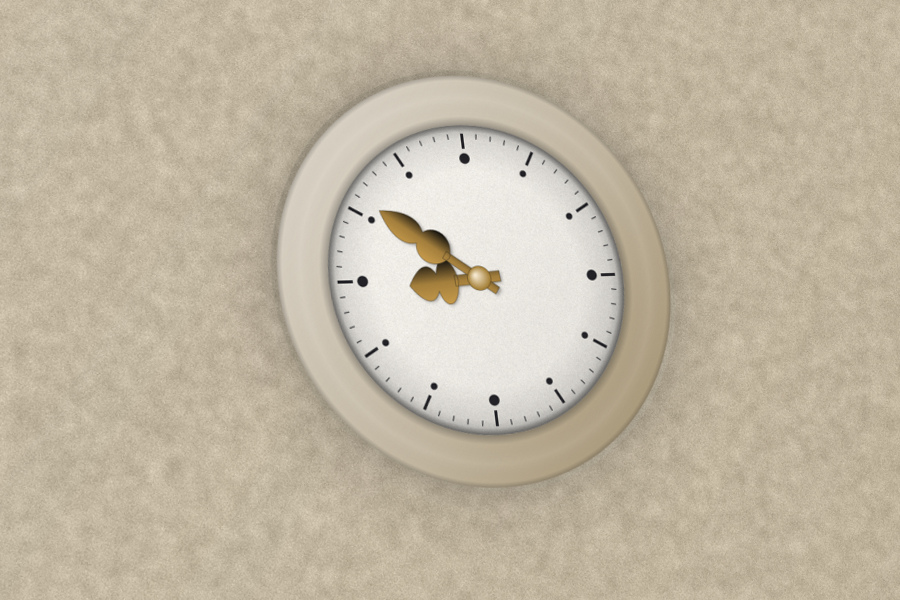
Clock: 8 h 51 min
